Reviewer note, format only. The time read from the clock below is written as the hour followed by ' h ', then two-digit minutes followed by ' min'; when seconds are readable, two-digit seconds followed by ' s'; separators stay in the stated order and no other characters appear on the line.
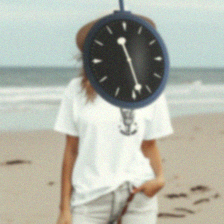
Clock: 11 h 28 min
